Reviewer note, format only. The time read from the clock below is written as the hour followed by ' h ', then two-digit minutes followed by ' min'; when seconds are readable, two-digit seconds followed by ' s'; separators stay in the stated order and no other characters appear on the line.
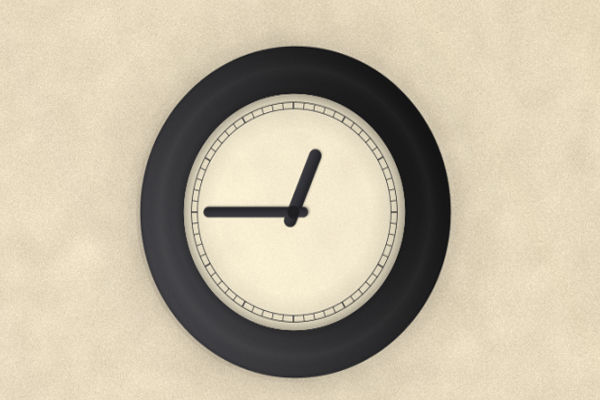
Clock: 12 h 45 min
